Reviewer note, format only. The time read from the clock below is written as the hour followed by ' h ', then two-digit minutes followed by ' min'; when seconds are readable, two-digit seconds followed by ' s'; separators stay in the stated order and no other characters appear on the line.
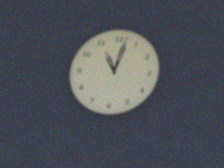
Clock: 11 h 02 min
